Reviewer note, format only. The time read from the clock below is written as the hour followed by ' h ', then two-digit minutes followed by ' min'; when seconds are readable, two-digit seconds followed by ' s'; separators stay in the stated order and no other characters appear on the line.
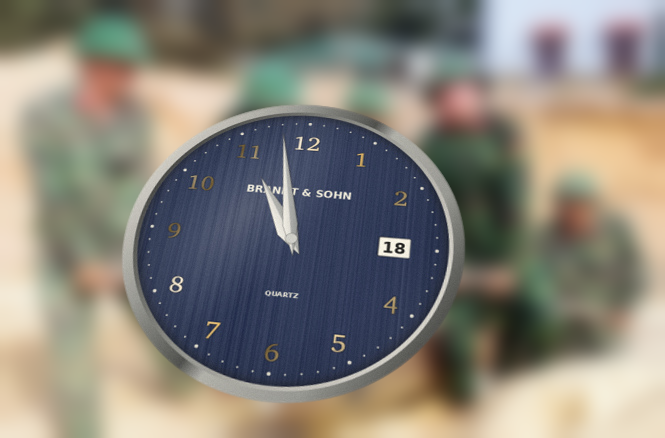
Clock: 10 h 58 min
